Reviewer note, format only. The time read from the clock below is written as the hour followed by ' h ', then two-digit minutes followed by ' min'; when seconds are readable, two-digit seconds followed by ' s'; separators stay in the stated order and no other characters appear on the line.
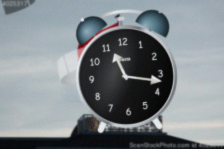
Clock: 11 h 17 min
